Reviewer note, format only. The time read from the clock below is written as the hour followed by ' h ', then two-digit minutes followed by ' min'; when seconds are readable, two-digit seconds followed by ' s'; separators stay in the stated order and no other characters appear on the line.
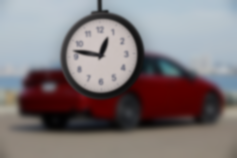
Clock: 12 h 47 min
